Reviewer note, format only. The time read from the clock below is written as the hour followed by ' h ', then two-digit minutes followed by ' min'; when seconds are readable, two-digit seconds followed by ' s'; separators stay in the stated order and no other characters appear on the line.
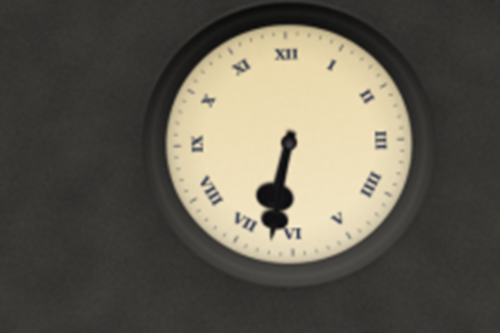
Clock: 6 h 32 min
